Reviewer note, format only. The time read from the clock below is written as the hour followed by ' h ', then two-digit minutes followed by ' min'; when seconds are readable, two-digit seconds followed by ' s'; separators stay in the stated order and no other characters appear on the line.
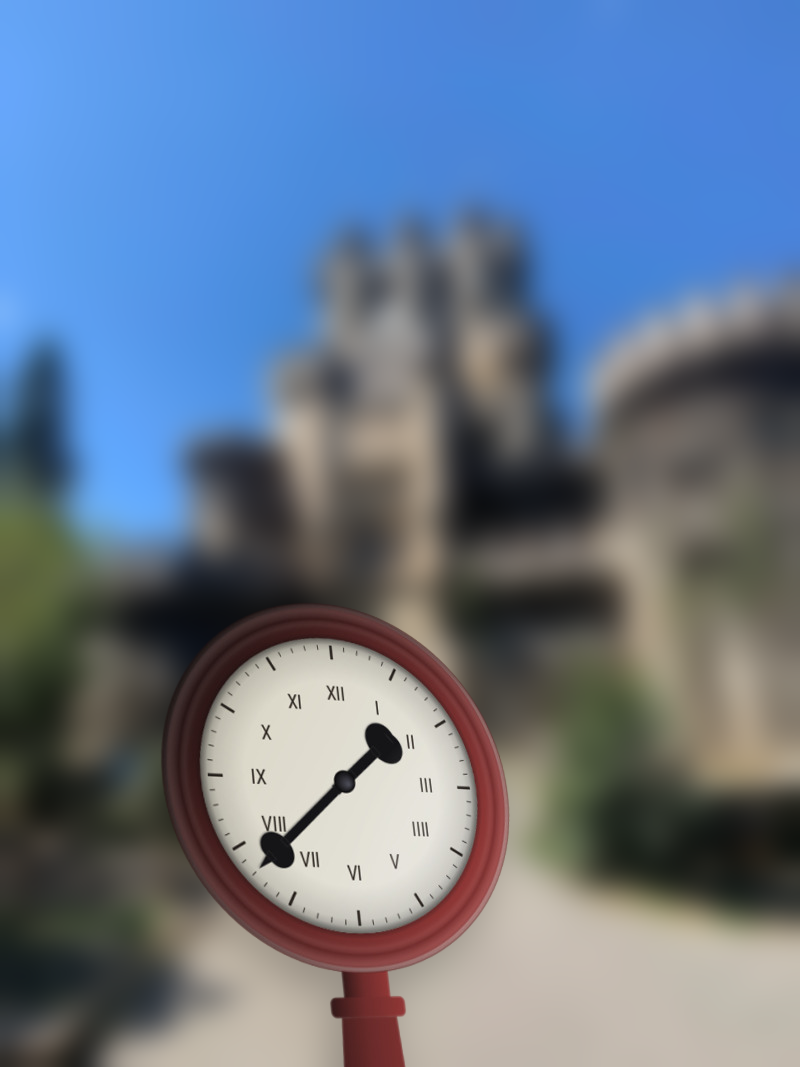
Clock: 1 h 38 min
